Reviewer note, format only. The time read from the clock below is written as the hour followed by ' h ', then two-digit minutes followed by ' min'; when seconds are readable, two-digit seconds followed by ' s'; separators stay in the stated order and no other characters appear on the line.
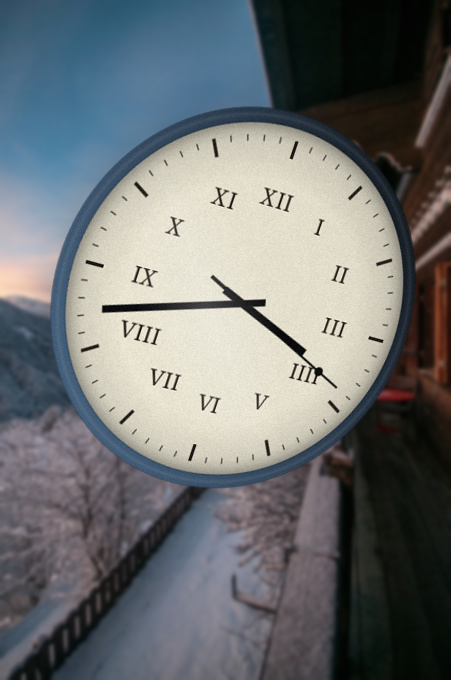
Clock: 3 h 42 min 19 s
